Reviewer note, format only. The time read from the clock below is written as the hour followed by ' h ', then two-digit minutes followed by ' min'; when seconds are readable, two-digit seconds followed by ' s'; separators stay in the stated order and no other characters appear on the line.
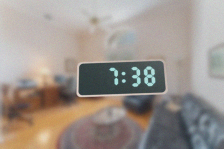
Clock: 7 h 38 min
